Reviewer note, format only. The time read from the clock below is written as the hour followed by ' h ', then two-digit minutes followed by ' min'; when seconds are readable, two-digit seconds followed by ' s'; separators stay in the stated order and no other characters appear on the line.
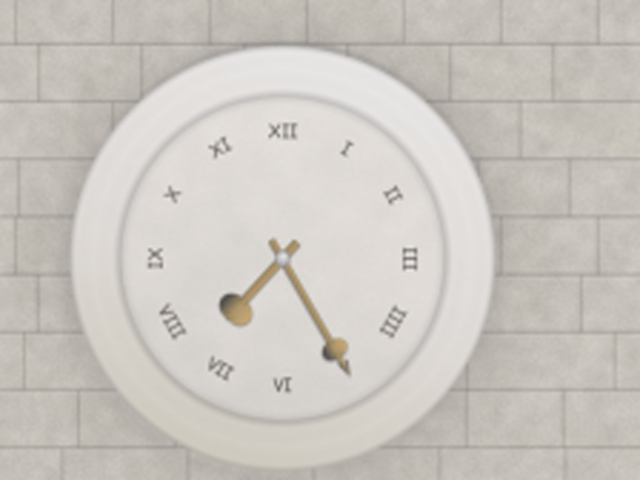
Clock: 7 h 25 min
